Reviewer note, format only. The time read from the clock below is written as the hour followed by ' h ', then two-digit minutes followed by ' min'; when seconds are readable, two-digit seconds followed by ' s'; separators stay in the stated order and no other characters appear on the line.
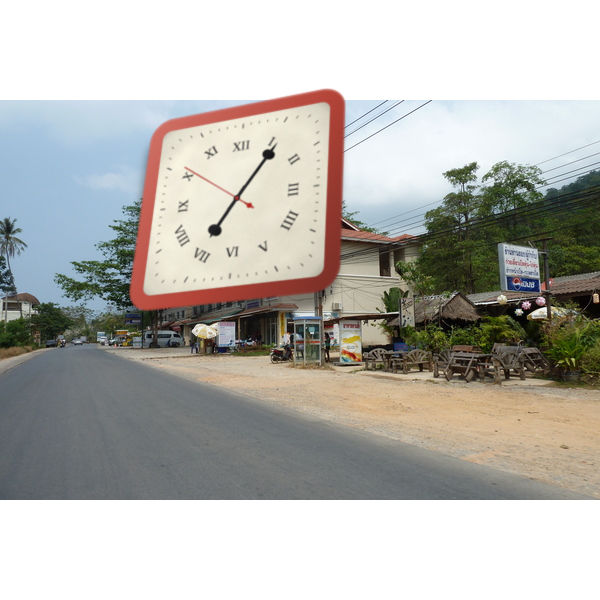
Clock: 7 h 05 min 51 s
